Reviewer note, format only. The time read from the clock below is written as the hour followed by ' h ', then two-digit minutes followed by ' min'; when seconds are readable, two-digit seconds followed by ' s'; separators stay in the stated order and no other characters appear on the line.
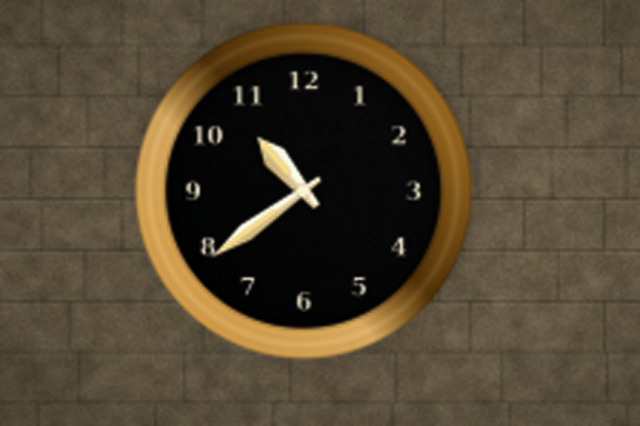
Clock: 10 h 39 min
